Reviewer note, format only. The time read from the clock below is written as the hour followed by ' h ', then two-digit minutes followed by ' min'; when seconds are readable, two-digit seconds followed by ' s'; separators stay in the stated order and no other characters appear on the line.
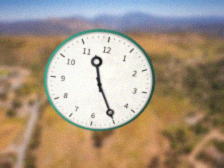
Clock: 11 h 25 min
